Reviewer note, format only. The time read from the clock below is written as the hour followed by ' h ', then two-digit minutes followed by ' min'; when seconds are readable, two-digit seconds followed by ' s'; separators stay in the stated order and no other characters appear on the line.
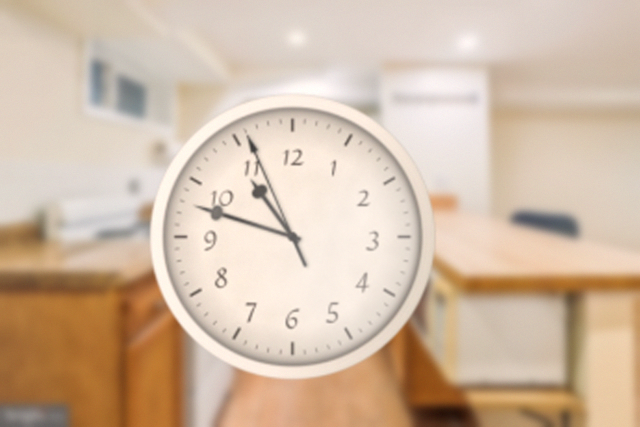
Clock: 10 h 47 min 56 s
